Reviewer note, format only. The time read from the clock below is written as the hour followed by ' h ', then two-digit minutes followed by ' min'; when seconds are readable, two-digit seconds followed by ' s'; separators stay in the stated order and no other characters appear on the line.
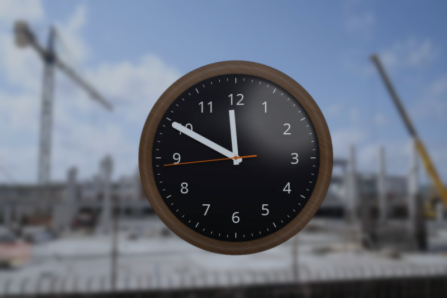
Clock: 11 h 49 min 44 s
